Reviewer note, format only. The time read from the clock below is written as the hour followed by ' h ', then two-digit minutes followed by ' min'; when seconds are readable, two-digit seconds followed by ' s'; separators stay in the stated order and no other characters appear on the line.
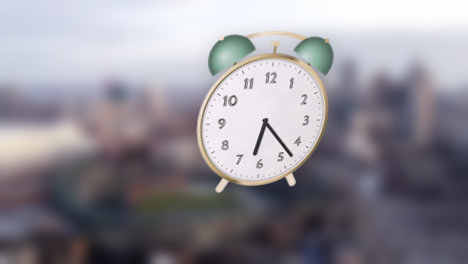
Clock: 6 h 23 min
